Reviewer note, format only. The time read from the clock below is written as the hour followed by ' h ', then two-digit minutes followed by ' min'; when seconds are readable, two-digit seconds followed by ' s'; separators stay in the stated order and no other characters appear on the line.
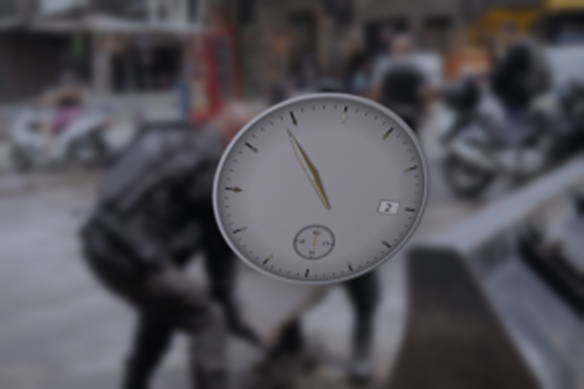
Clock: 10 h 54 min
